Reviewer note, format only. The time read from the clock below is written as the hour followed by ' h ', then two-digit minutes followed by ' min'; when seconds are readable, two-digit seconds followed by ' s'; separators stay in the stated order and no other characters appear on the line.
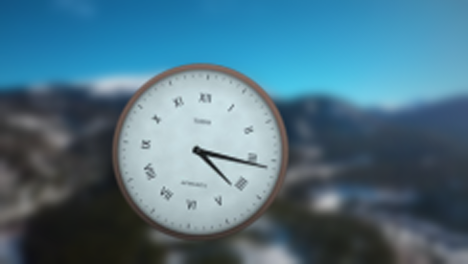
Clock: 4 h 16 min
